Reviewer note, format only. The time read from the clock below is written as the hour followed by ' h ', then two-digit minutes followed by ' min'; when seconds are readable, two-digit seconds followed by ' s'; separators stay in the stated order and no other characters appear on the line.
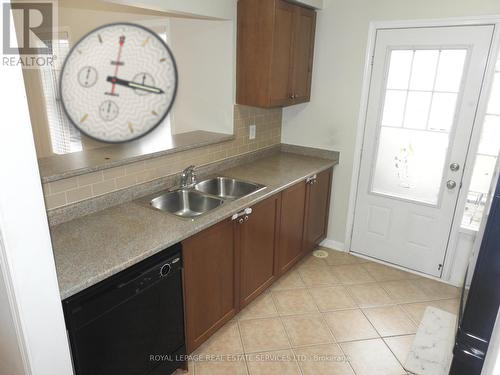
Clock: 3 h 16 min
